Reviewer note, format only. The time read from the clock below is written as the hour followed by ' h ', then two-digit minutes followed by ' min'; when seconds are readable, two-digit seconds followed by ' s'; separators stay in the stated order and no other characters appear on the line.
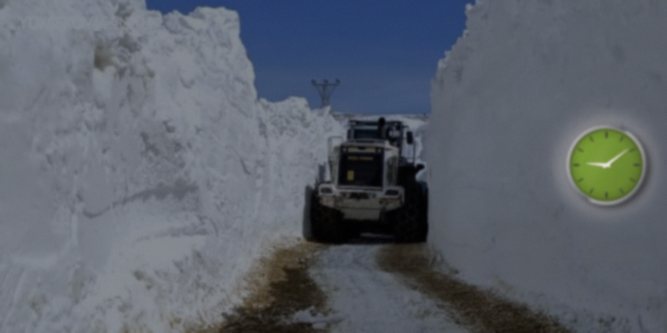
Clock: 9 h 09 min
